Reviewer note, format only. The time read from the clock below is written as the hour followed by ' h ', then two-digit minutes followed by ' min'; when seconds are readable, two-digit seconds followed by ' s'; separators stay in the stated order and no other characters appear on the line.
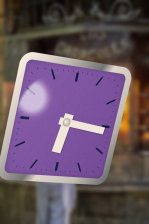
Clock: 6 h 16 min
